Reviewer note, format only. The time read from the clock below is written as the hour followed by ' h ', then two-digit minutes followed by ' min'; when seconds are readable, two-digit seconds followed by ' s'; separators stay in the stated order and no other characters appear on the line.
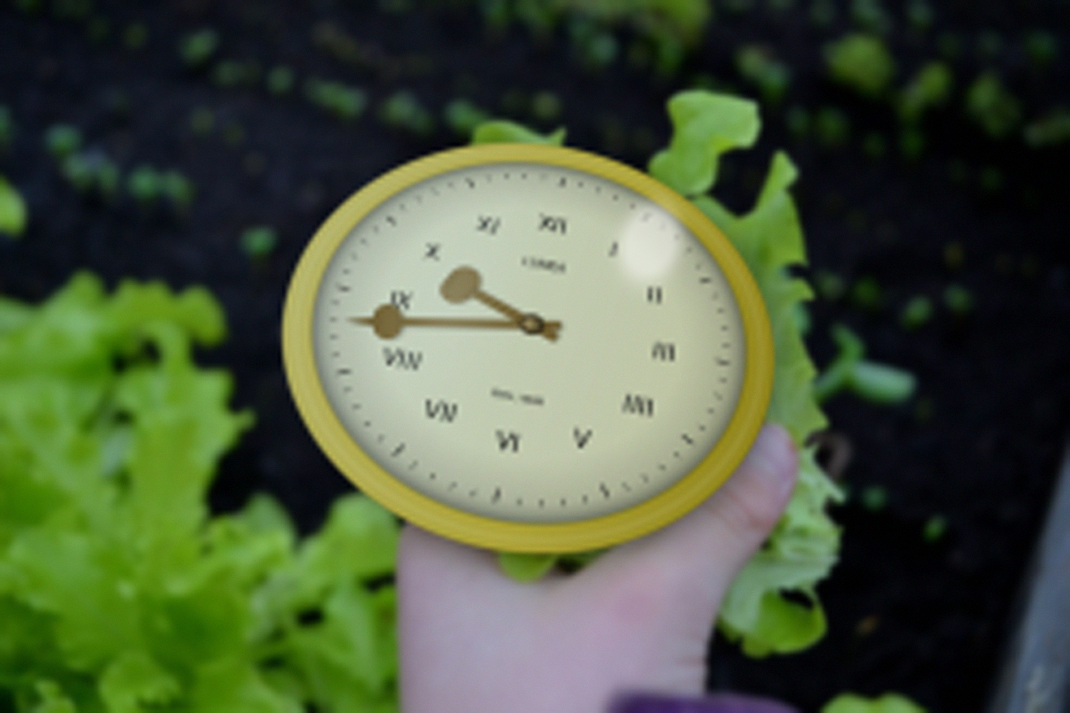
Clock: 9 h 43 min
